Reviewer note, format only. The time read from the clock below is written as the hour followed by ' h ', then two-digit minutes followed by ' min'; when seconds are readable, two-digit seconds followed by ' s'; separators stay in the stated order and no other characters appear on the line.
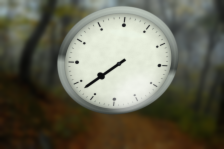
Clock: 7 h 38 min
